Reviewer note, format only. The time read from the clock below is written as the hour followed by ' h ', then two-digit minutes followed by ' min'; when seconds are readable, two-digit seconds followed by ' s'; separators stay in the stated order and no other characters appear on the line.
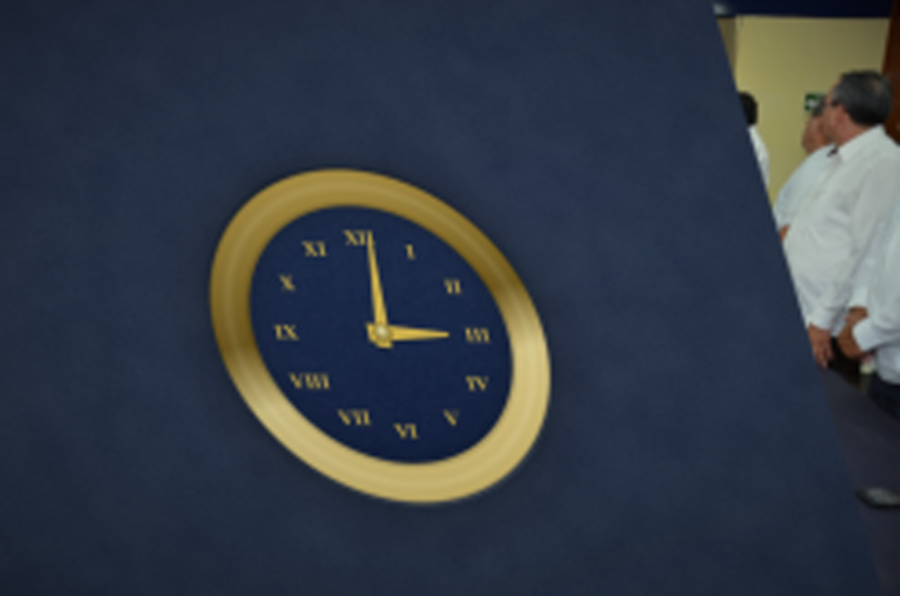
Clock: 3 h 01 min
